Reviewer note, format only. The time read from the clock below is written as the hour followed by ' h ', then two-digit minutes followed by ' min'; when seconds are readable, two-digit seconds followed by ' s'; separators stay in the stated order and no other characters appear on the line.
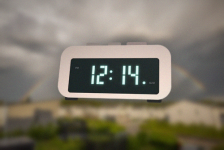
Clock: 12 h 14 min
